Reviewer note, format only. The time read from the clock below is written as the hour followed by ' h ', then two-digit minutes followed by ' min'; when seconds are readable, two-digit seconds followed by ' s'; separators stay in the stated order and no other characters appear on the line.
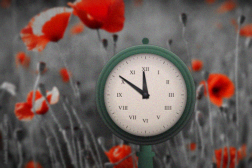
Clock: 11 h 51 min
